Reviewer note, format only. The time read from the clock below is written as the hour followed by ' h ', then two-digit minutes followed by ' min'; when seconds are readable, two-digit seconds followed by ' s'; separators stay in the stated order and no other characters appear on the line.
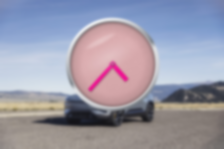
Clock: 4 h 37 min
